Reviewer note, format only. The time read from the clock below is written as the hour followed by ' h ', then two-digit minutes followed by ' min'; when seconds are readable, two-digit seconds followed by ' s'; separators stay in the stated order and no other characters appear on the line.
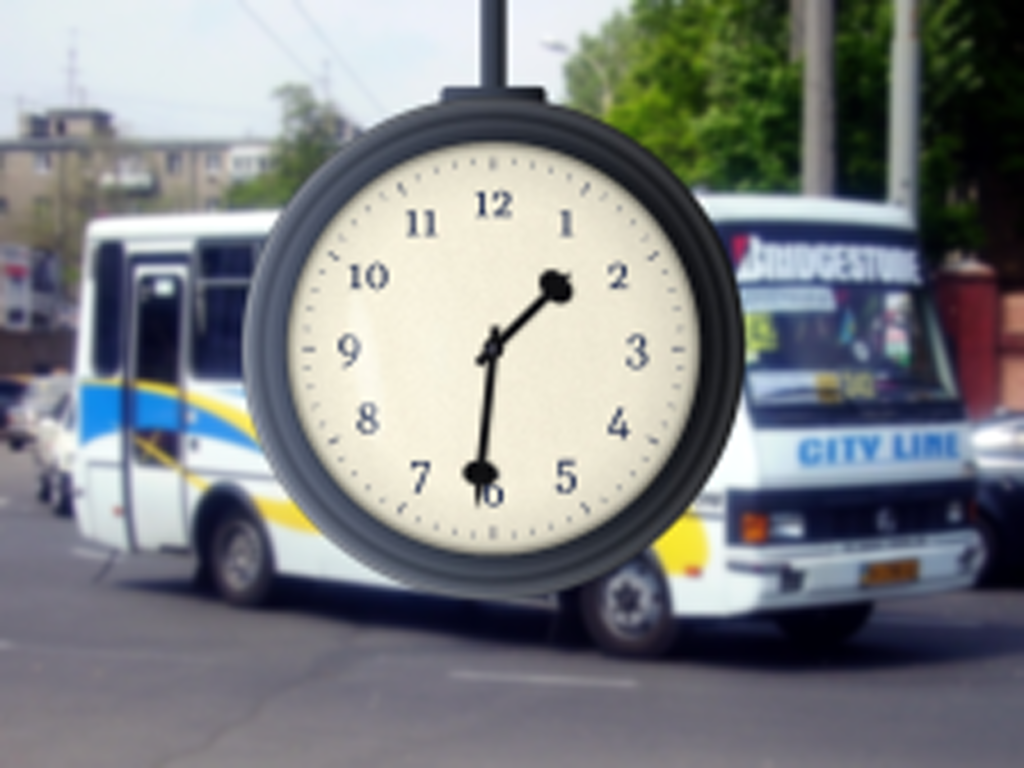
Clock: 1 h 31 min
